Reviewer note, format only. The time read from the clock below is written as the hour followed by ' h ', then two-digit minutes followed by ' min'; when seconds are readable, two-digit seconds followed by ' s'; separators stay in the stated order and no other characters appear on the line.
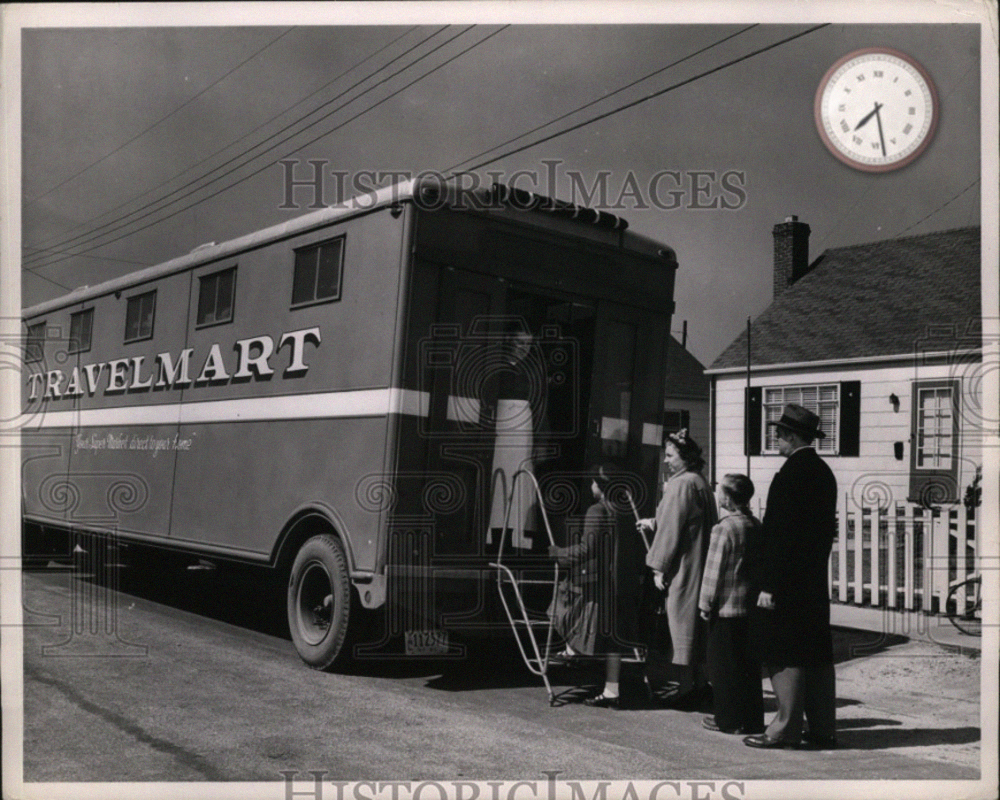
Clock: 7 h 28 min
